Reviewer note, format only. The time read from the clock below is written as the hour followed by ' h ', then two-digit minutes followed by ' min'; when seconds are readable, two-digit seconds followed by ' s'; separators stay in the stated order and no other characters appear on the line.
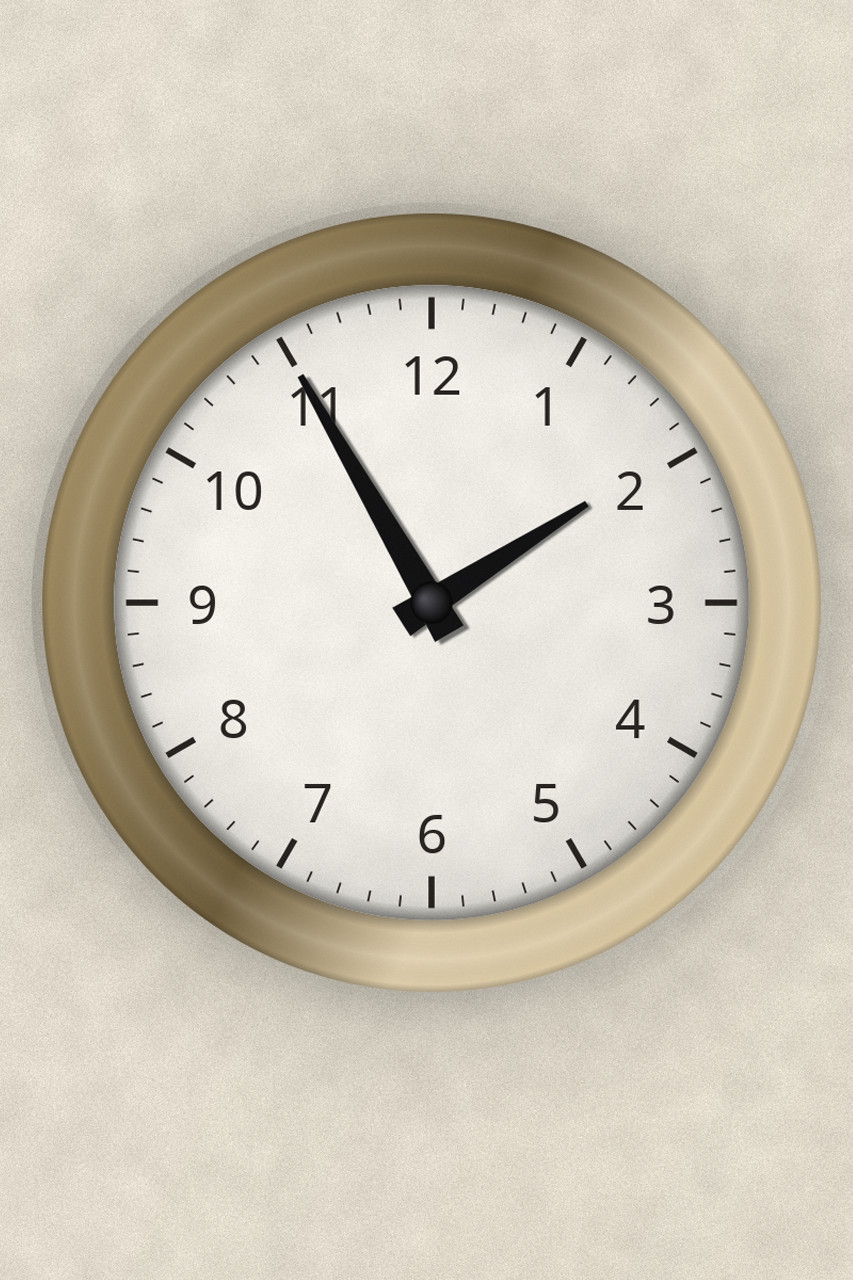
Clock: 1 h 55 min
